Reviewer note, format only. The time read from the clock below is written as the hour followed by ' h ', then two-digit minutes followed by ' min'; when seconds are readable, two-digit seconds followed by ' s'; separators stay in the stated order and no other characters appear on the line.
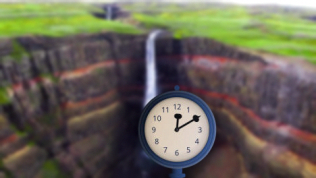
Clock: 12 h 10 min
